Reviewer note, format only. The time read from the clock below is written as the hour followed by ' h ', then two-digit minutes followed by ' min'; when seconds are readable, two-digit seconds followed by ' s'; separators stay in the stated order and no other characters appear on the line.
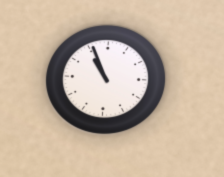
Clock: 10 h 56 min
